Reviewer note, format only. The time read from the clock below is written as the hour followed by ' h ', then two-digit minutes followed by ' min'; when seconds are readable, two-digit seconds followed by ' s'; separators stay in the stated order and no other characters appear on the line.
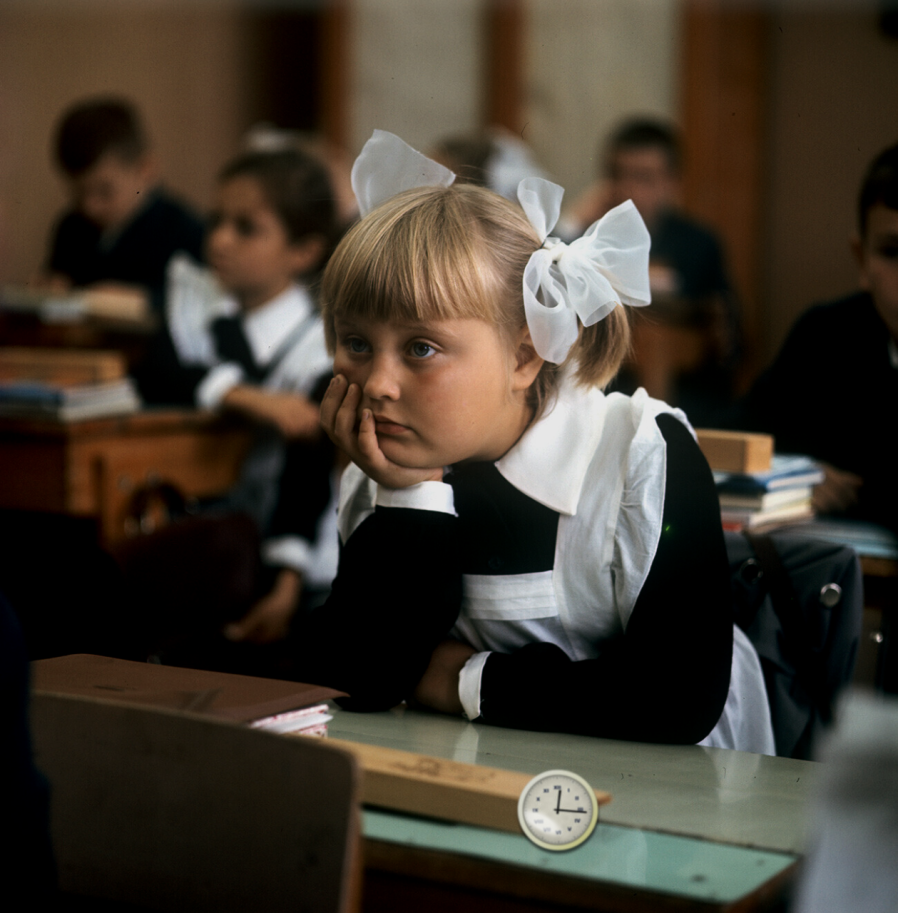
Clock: 12 h 16 min
